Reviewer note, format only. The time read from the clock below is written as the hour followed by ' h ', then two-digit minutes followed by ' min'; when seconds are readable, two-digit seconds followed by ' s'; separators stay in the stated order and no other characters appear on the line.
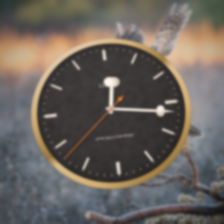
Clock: 12 h 16 min 38 s
